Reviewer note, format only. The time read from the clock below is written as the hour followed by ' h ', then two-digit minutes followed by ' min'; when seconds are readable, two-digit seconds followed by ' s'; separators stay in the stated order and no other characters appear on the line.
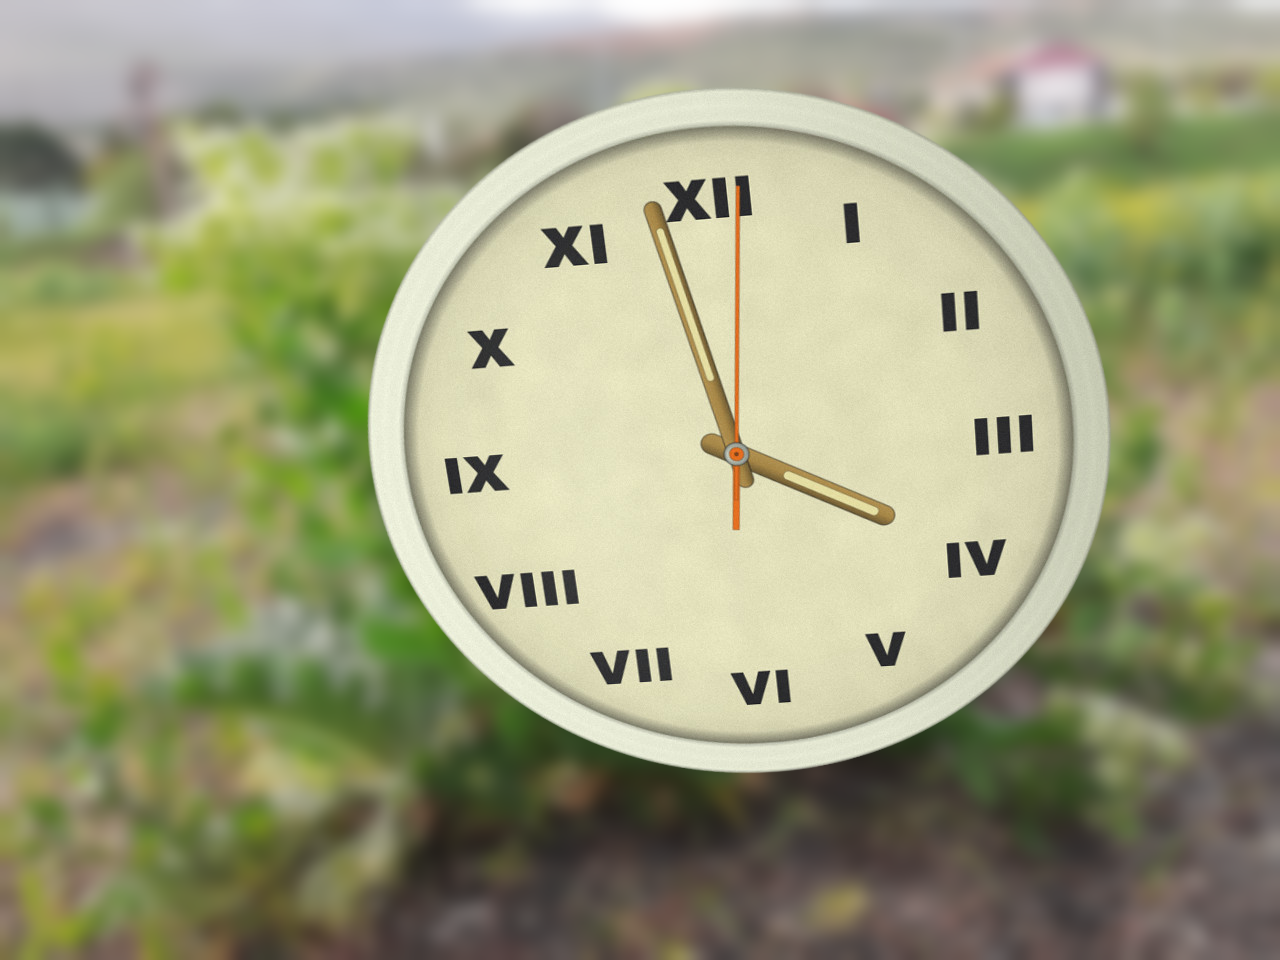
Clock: 3 h 58 min 01 s
